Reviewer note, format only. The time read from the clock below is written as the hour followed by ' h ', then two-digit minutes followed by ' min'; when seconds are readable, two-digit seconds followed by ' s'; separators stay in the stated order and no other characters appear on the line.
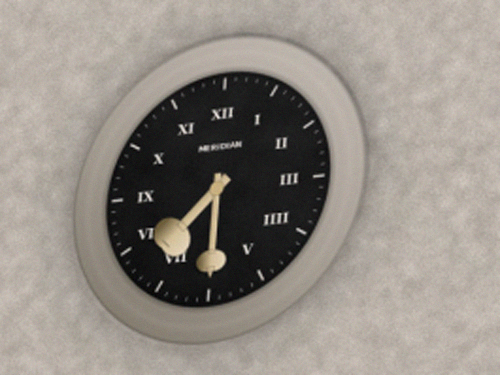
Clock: 7 h 30 min
